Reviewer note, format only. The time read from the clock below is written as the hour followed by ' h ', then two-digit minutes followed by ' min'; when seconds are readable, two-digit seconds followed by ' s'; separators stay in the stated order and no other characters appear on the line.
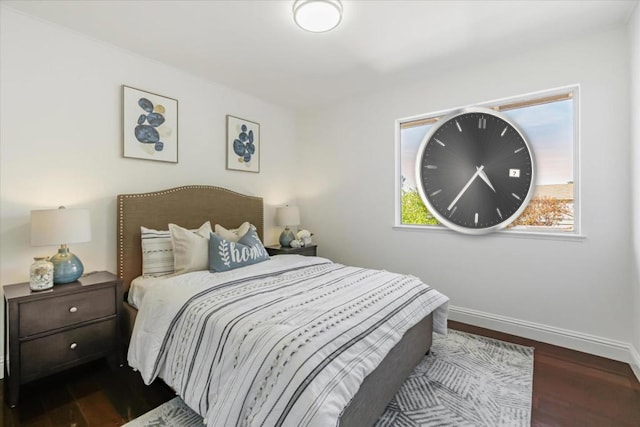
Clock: 4 h 36 min
